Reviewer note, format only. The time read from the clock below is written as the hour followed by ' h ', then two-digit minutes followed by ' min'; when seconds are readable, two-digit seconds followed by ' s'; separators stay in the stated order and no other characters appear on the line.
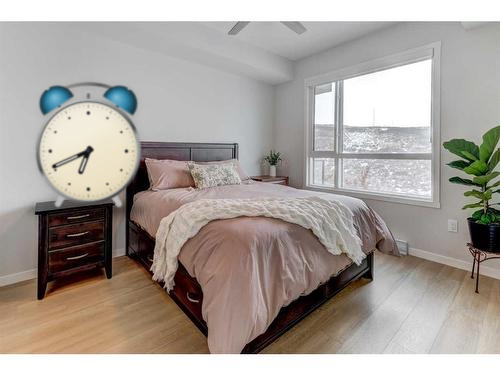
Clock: 6 h 41 min
